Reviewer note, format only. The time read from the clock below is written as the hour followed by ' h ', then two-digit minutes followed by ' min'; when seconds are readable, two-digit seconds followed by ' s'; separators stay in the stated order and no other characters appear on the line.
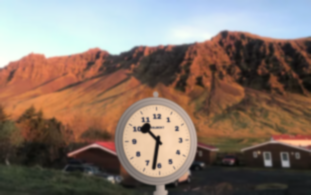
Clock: 10 h 32 min
